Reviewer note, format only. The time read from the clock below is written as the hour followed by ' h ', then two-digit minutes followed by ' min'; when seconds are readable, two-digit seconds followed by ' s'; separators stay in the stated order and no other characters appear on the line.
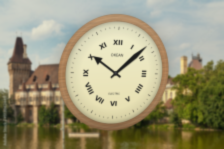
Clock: 10 h 08 min
